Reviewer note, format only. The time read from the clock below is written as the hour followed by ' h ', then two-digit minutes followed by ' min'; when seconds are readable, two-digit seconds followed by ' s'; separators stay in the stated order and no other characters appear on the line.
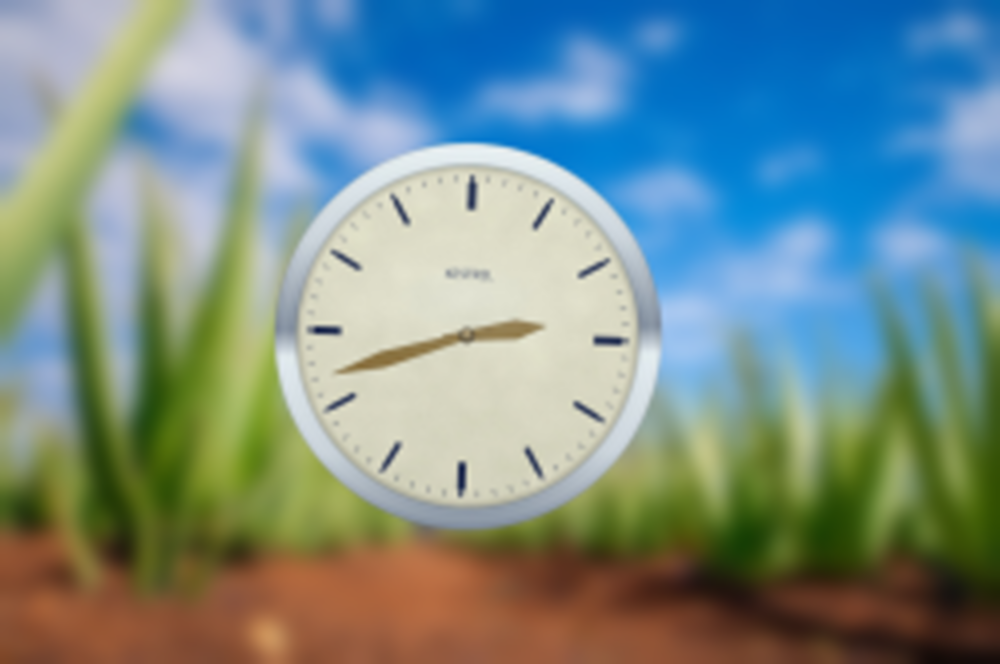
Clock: 2 h 42 min
